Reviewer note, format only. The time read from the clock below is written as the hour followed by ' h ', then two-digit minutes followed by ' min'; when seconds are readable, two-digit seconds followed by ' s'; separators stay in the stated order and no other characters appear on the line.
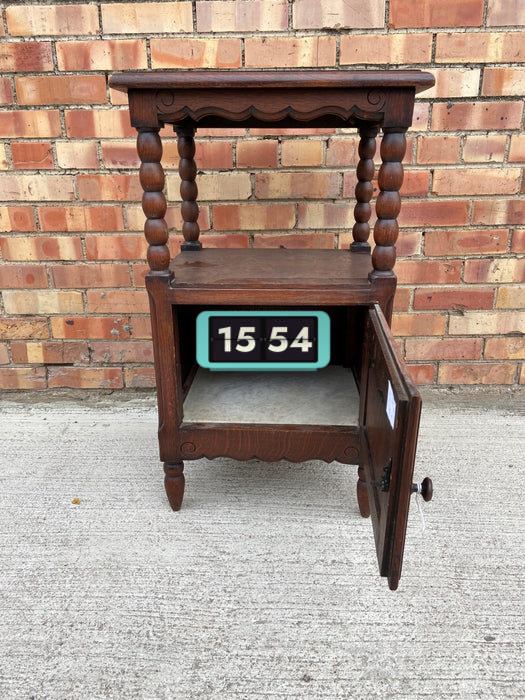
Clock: 15 h 54 min
